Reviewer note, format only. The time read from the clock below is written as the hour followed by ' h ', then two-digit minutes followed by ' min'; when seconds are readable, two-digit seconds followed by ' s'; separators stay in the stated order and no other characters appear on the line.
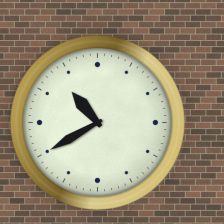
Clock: 10 h 40 min
